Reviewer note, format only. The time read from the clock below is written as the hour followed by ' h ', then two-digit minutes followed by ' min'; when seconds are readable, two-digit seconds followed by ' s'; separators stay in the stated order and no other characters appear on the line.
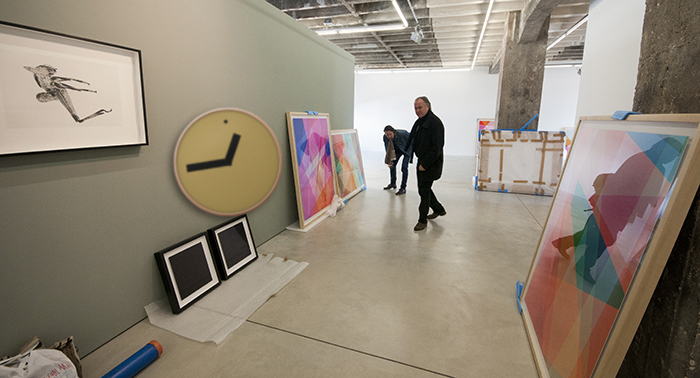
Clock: 12 h 44 min
